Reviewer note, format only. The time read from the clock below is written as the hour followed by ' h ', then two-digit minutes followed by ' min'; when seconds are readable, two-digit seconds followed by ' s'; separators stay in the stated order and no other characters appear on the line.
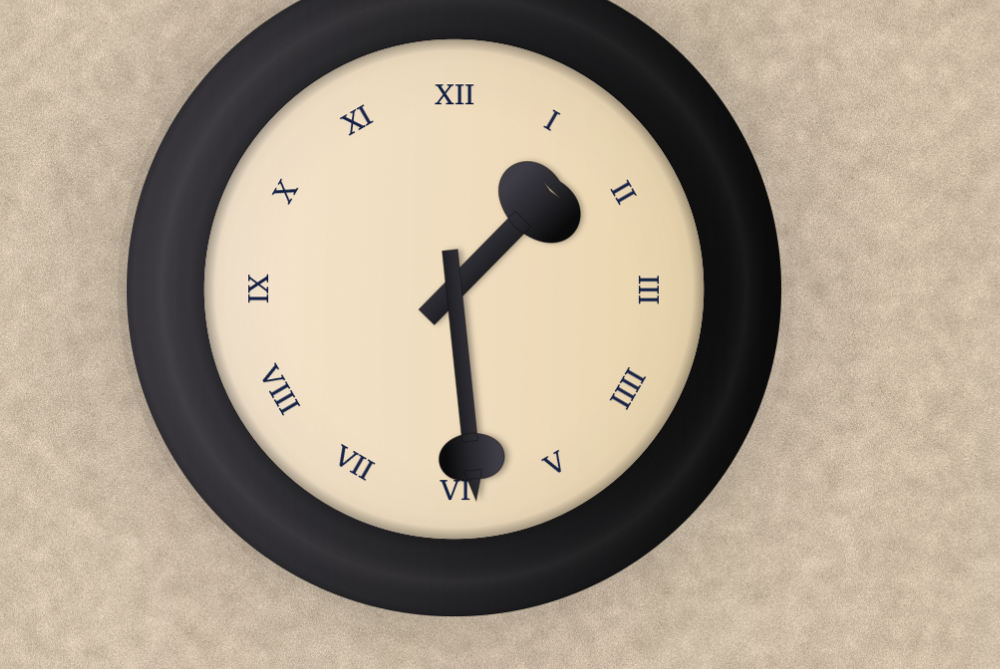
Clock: 1 h 29 min
